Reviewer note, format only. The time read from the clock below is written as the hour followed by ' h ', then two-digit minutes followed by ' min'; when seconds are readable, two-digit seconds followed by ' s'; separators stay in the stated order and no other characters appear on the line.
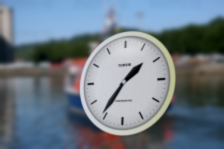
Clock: 1 h 36 min
